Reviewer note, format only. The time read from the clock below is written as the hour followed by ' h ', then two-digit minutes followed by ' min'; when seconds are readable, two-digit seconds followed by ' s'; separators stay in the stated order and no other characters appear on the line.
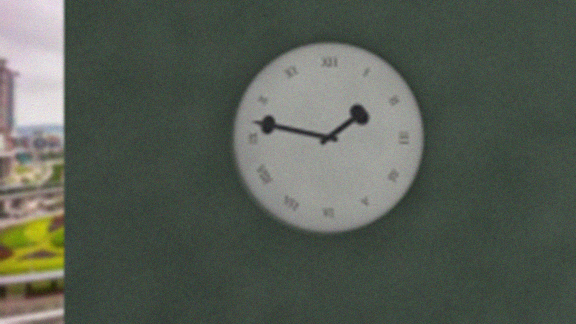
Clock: 1 h 47 min
